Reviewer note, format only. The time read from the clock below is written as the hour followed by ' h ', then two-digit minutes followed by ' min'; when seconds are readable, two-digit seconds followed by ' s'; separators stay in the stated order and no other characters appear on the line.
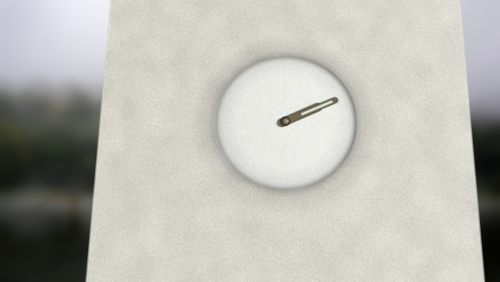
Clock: 2 h 11 min
